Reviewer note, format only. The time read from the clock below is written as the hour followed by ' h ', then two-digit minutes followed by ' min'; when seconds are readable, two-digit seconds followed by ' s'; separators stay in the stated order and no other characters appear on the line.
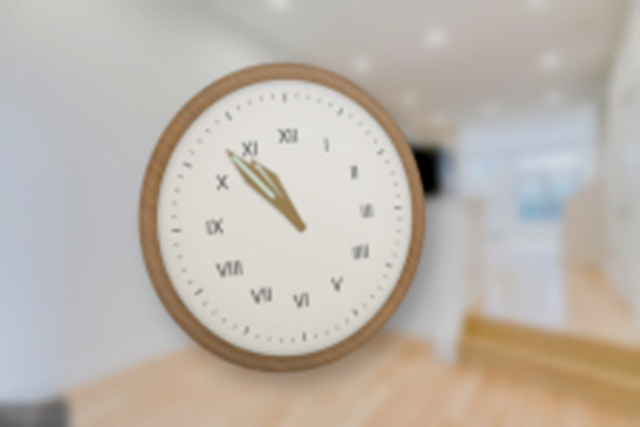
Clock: 10 h 53 min
